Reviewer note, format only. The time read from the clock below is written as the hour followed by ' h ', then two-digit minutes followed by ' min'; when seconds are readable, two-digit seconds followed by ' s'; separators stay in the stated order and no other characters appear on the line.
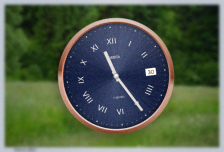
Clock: 11 h 25 min
